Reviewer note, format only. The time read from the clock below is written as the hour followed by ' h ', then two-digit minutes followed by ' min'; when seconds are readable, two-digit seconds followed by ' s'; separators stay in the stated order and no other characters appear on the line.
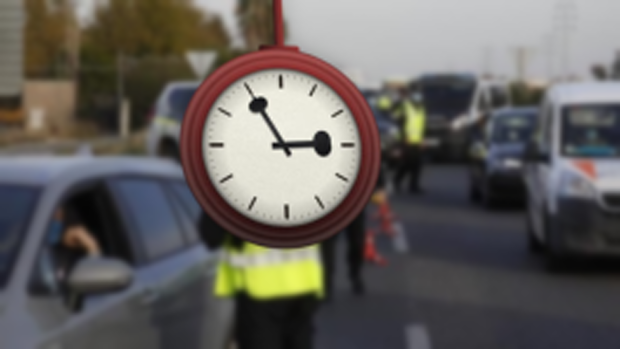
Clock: 2 h 55 min
